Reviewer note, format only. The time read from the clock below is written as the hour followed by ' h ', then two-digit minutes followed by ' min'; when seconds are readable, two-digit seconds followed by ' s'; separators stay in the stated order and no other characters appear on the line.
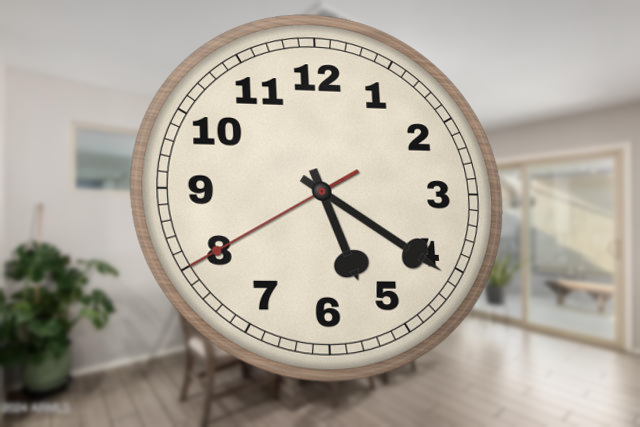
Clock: 5 h 20 min 40 s
